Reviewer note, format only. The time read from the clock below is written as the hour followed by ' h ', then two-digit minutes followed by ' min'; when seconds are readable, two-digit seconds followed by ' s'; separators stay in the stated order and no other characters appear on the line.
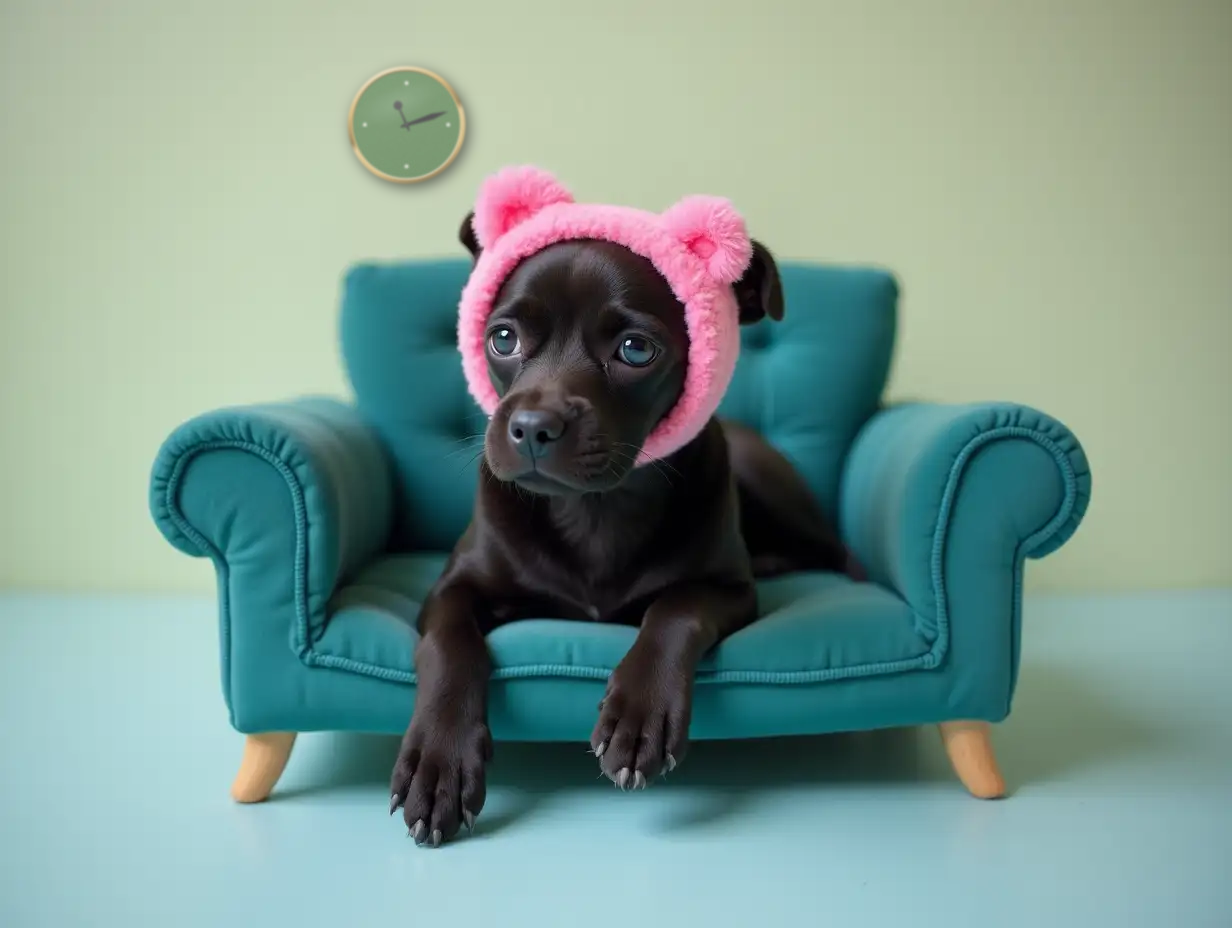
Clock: 11 h 12 min
